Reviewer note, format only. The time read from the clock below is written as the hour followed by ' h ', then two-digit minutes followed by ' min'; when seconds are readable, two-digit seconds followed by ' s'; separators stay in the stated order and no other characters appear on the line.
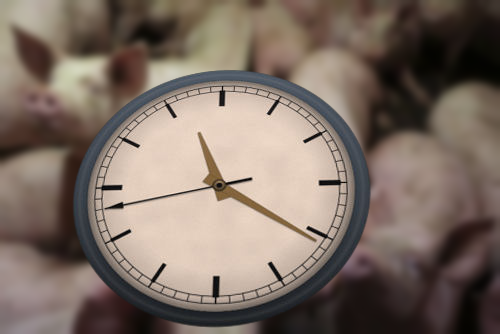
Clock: 11 h 20 min 43 s
